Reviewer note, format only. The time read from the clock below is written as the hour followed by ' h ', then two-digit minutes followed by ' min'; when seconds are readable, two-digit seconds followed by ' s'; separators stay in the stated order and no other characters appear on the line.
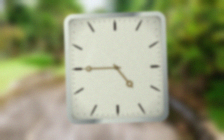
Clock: 4 h 45 min
